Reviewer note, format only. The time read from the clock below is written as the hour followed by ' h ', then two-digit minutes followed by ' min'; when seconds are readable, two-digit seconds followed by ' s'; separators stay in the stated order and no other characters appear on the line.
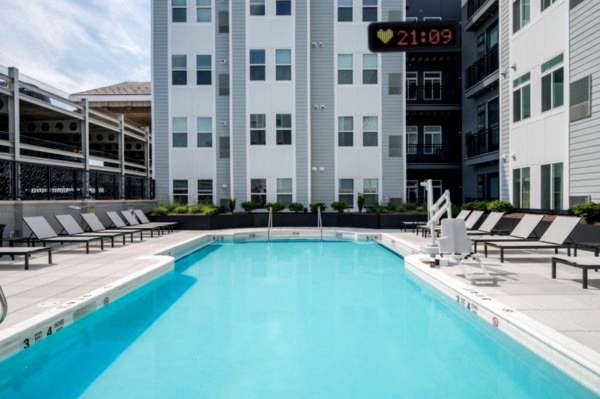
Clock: 21 h 09 min
